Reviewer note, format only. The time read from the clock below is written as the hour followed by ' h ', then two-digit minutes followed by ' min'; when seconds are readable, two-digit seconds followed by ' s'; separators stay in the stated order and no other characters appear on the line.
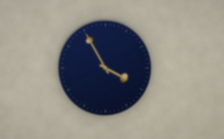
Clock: 3 h 55 min
